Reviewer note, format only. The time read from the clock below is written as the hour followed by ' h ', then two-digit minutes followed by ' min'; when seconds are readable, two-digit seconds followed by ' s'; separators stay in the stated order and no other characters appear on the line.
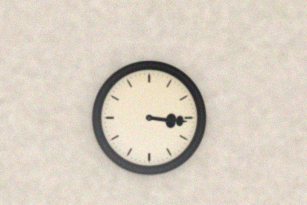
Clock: 3 h 16 min
